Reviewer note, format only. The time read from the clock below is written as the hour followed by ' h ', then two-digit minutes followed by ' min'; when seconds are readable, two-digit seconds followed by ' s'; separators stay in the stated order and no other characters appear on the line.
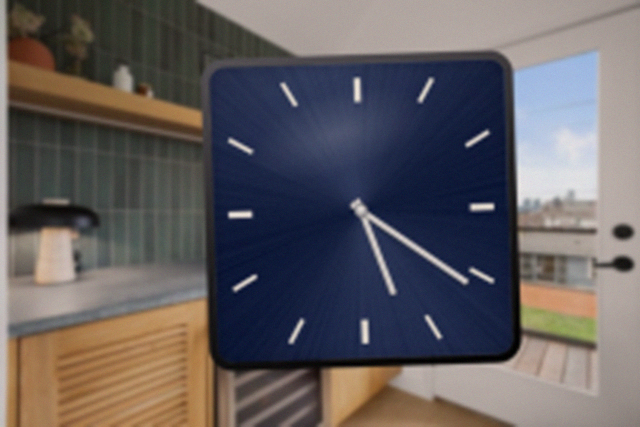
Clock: 5 h 21 min
